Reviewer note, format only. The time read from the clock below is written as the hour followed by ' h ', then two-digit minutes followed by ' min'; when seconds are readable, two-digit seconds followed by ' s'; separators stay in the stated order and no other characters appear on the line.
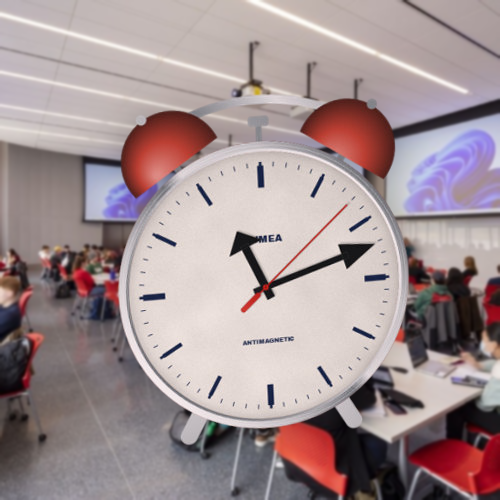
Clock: 11 h 12 min 08 s
